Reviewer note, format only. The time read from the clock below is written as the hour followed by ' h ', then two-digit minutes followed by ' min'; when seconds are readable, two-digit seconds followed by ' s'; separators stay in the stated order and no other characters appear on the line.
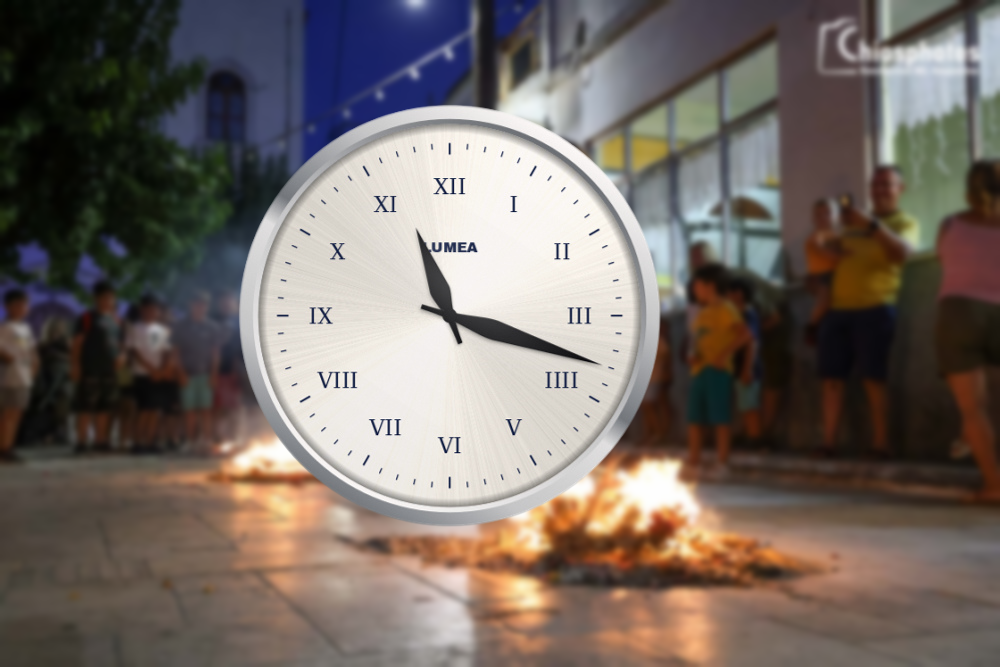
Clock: 11 h 18 min
